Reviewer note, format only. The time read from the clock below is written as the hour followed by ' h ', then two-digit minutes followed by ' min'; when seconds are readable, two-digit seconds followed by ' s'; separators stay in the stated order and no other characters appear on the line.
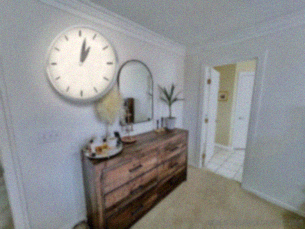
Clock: 1 h 02 min
